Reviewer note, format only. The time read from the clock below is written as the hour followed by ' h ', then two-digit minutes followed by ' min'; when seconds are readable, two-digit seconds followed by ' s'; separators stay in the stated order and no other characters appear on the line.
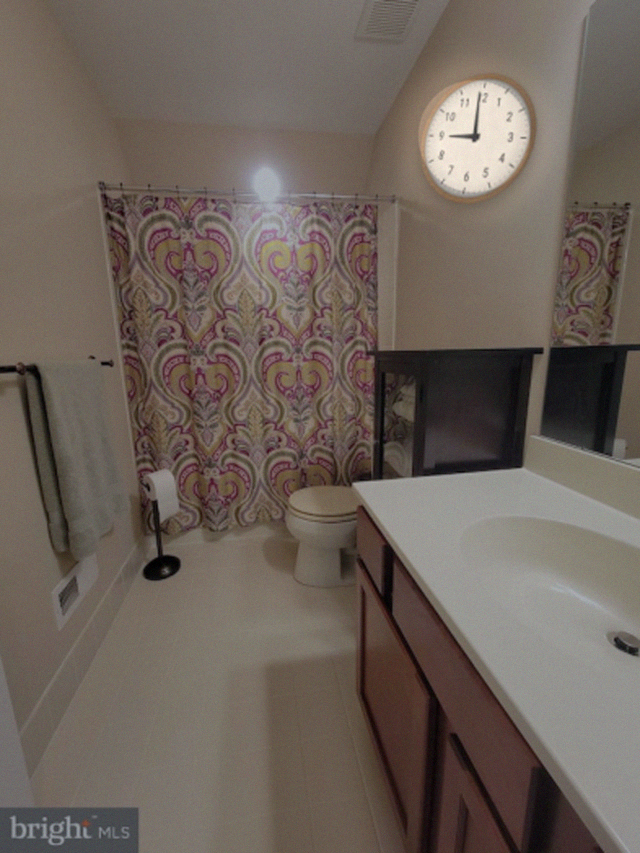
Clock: 8 h 59 min
